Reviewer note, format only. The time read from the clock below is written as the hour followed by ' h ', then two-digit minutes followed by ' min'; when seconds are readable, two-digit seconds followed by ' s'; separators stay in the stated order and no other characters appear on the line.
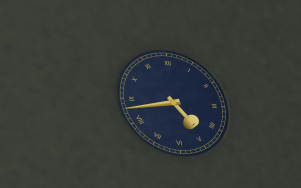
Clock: 4 h 43 min
